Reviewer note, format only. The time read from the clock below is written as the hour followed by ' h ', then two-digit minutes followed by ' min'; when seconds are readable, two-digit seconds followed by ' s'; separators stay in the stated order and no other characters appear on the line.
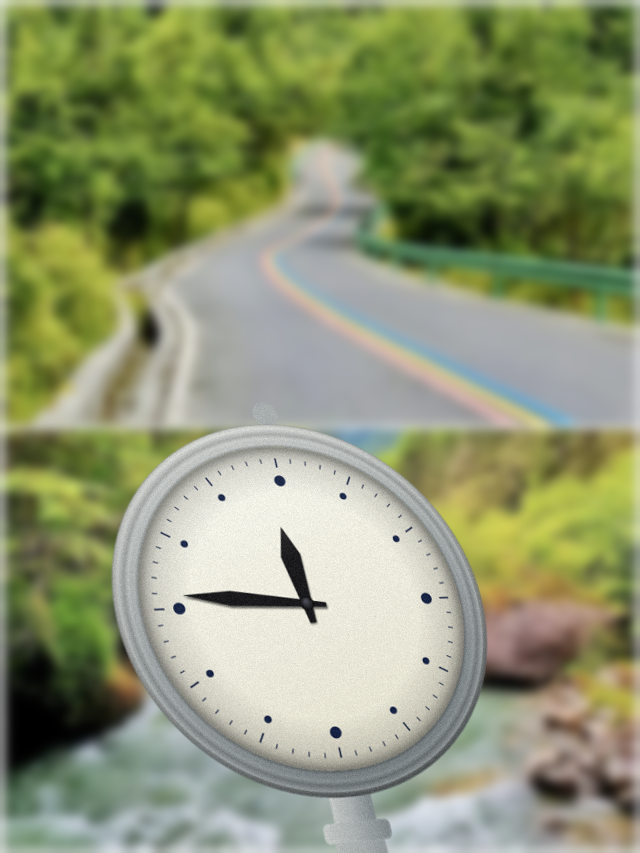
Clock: 11 h 46 min
